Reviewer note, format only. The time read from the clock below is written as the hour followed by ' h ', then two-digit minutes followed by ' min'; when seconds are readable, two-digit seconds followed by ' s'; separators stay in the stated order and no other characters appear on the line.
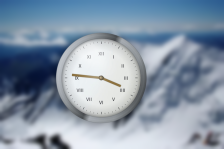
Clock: 3 h 46 min
